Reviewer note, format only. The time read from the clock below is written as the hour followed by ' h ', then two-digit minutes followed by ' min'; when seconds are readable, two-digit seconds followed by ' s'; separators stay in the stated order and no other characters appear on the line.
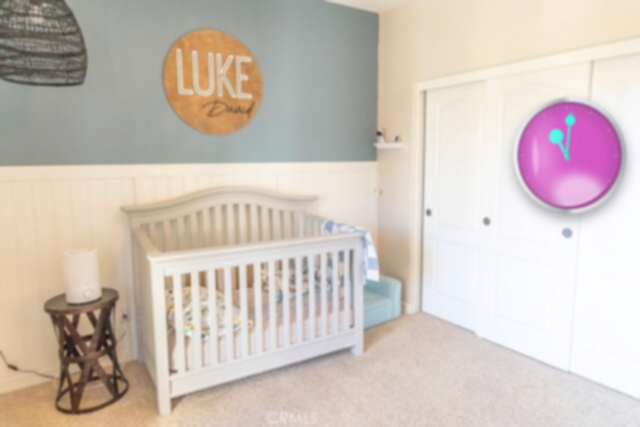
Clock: 11 h 01 min
